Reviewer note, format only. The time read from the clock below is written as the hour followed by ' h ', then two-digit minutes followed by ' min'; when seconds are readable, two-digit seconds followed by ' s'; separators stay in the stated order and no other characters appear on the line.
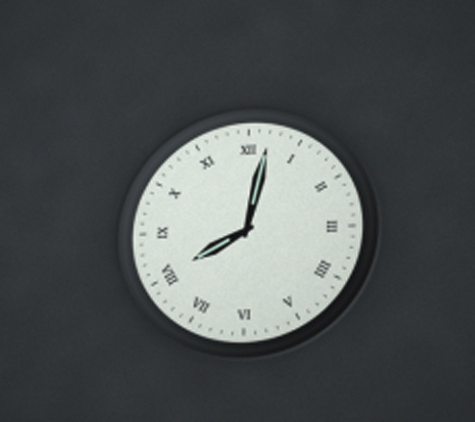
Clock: 8 h 02 min
